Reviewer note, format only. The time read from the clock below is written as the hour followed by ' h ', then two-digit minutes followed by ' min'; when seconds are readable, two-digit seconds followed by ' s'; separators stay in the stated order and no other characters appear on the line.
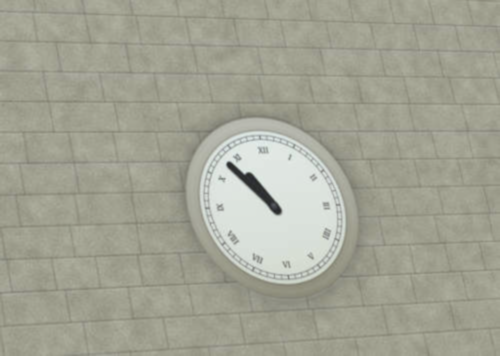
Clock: 10 h 53 min
